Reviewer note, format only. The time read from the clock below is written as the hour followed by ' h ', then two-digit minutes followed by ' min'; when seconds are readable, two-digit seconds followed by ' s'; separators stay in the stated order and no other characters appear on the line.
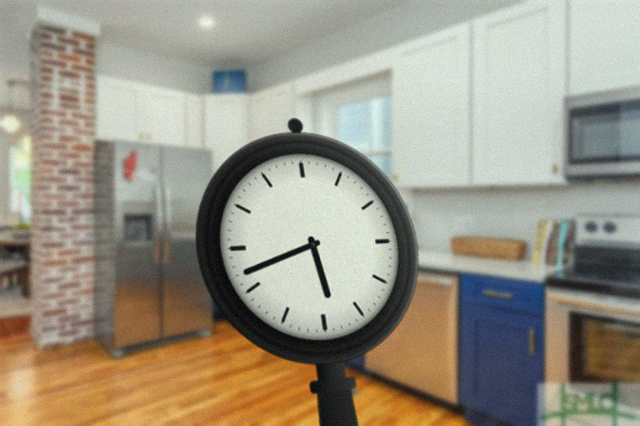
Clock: 5 h 42 min
